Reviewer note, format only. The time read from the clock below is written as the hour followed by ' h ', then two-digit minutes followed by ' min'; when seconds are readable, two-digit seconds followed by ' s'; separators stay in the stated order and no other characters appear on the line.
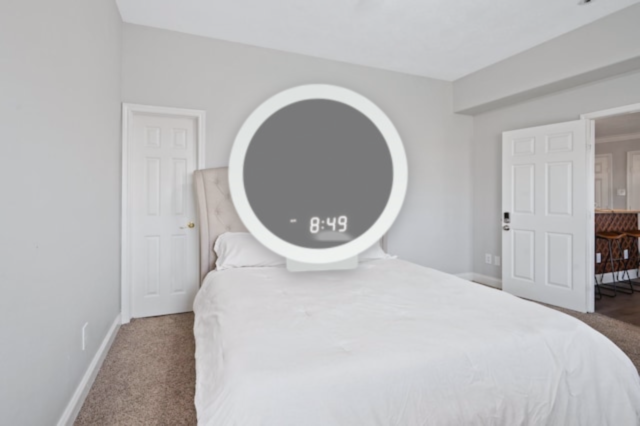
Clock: 8 h 49 min
